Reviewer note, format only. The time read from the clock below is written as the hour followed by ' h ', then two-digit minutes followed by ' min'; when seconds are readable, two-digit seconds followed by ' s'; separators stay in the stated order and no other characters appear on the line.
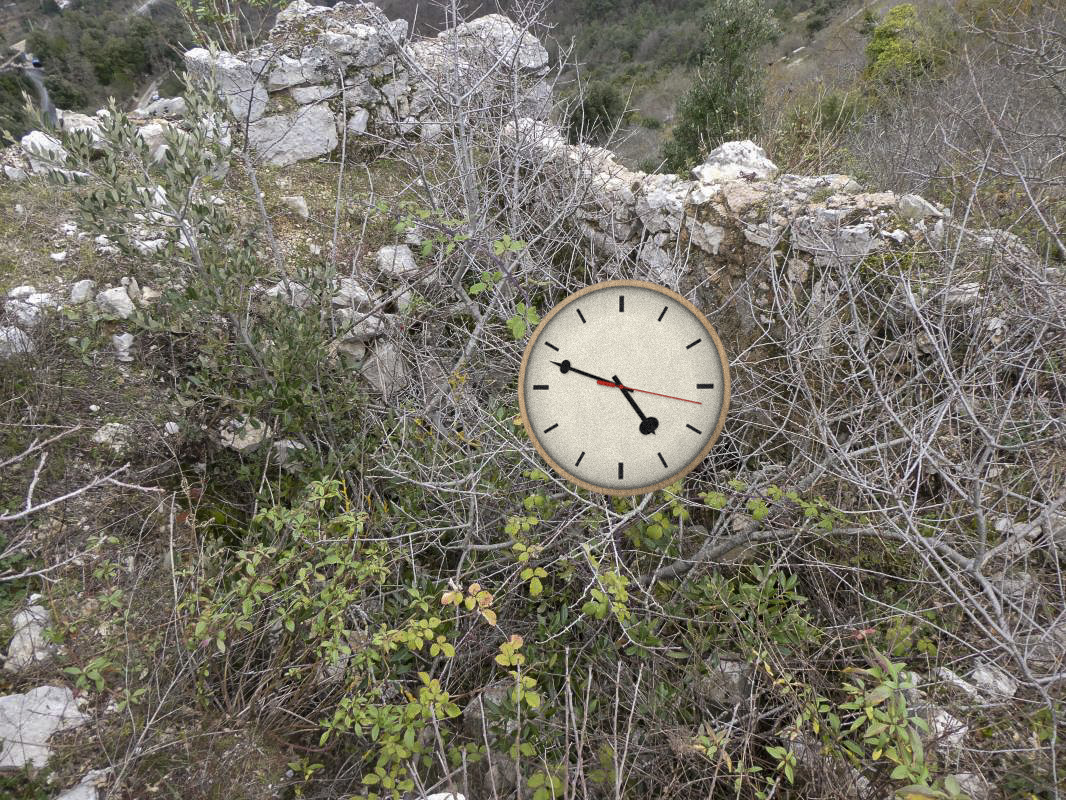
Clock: 4 h 48 min 17 s
